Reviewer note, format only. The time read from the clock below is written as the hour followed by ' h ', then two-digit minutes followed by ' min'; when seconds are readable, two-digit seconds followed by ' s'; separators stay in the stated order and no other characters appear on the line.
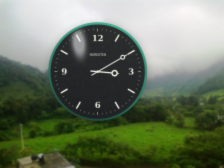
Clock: 3 h 10 min
